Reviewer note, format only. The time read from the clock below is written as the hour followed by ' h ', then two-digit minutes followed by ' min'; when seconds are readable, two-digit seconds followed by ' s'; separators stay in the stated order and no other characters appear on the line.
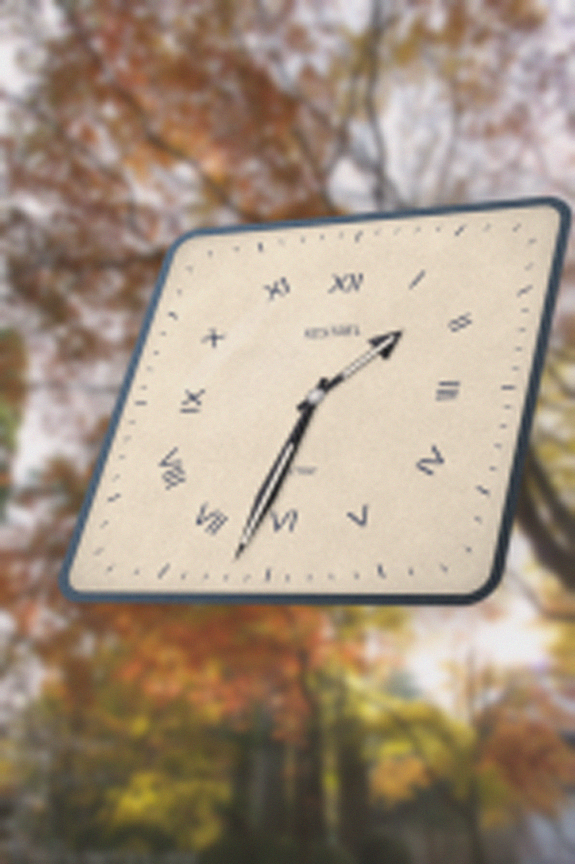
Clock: 1 h 32 min
